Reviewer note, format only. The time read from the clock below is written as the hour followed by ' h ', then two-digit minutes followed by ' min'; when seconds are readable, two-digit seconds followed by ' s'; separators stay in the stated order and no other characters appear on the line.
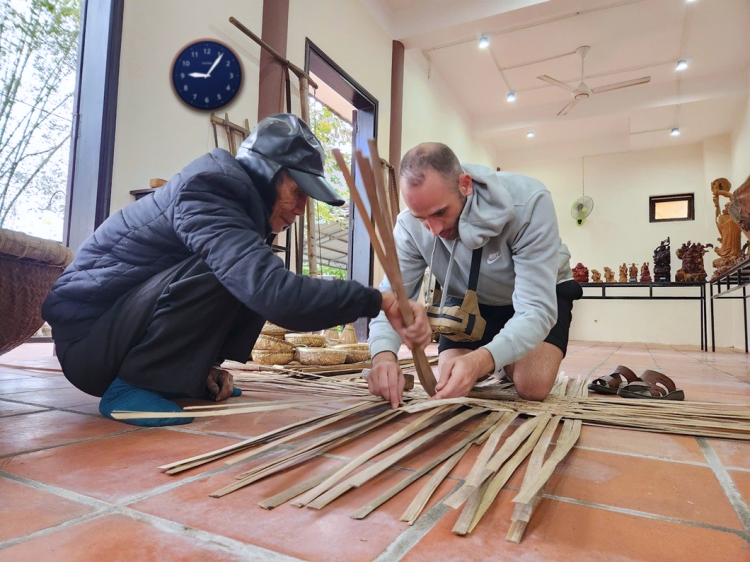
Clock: 9 h 06 min
